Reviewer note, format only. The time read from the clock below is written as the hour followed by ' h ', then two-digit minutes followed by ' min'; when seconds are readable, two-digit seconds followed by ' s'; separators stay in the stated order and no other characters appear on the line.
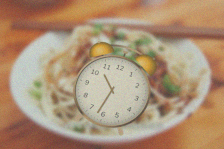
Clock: 10 h 32 min
